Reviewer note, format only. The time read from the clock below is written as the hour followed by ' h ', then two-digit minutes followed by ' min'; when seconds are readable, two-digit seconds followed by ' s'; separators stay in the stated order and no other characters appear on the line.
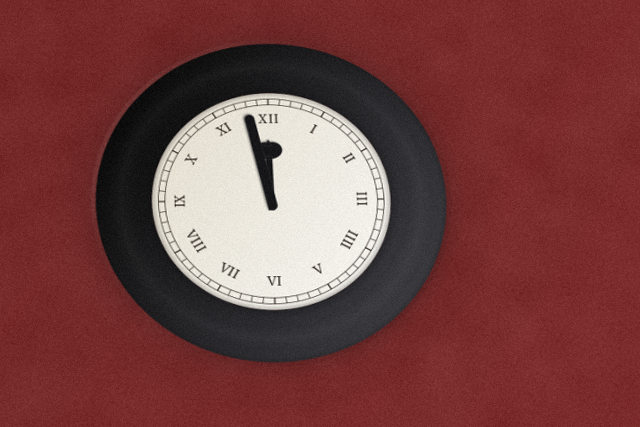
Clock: 11 h 58 min
